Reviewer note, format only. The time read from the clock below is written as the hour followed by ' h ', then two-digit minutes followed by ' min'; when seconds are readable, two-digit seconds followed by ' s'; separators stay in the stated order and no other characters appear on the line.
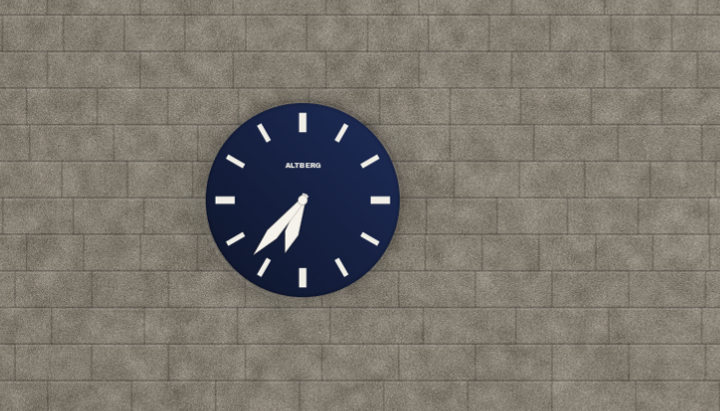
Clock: 6 h 37 min
